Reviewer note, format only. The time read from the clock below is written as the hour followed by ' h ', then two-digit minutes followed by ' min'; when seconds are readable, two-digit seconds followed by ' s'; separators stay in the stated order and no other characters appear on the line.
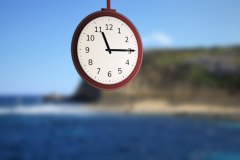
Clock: 11 h 15 min
